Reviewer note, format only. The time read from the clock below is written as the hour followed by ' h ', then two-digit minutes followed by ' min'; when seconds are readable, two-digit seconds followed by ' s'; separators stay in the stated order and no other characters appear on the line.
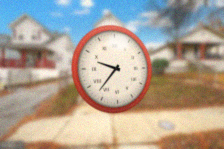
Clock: 9 h 37 min
